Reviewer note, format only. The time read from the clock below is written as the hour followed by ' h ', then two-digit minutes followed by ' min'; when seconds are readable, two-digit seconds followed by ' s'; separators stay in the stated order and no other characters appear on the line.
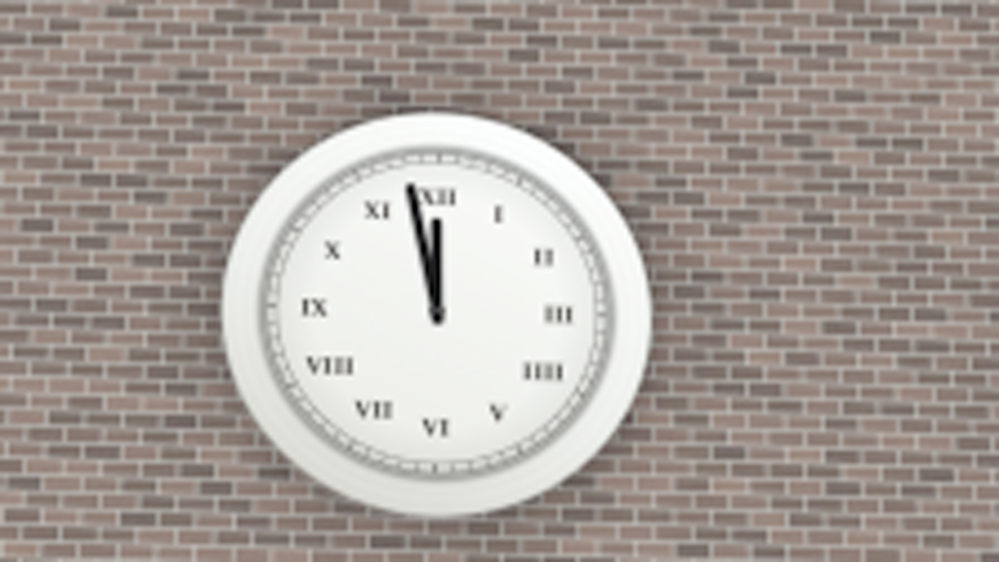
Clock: 11 h 58 min
